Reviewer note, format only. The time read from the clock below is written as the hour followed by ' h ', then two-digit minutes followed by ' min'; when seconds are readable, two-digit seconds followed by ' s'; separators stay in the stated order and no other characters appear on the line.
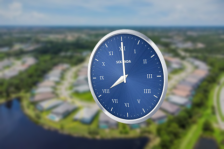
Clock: 8 h 00 min
